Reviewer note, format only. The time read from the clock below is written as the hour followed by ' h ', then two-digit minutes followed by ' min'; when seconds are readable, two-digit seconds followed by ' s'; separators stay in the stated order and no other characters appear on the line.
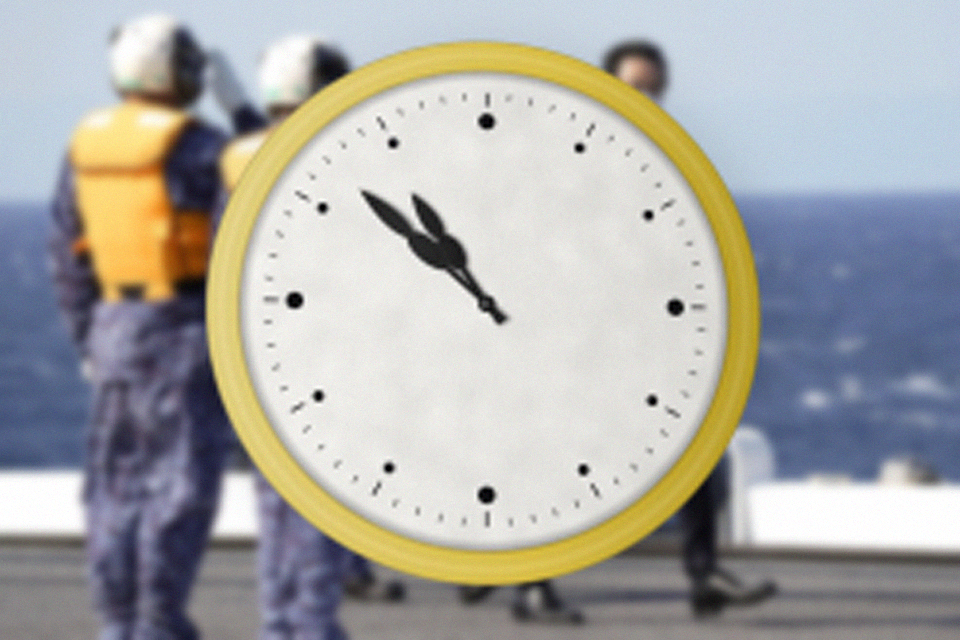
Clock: 10 h 52 min
